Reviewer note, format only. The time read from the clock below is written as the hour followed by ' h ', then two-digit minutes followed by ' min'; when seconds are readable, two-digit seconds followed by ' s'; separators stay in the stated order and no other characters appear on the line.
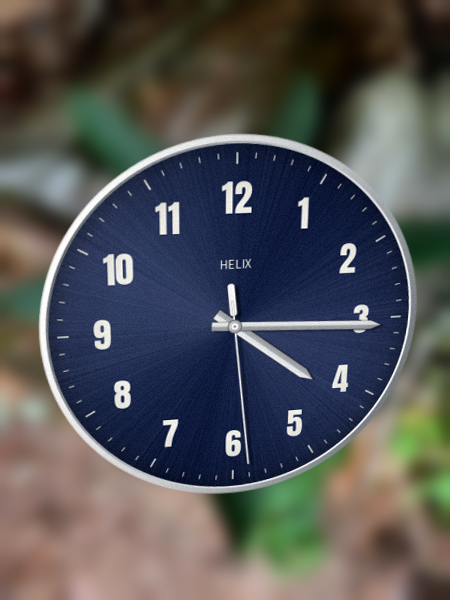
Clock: 4 h 15 min 29 s
